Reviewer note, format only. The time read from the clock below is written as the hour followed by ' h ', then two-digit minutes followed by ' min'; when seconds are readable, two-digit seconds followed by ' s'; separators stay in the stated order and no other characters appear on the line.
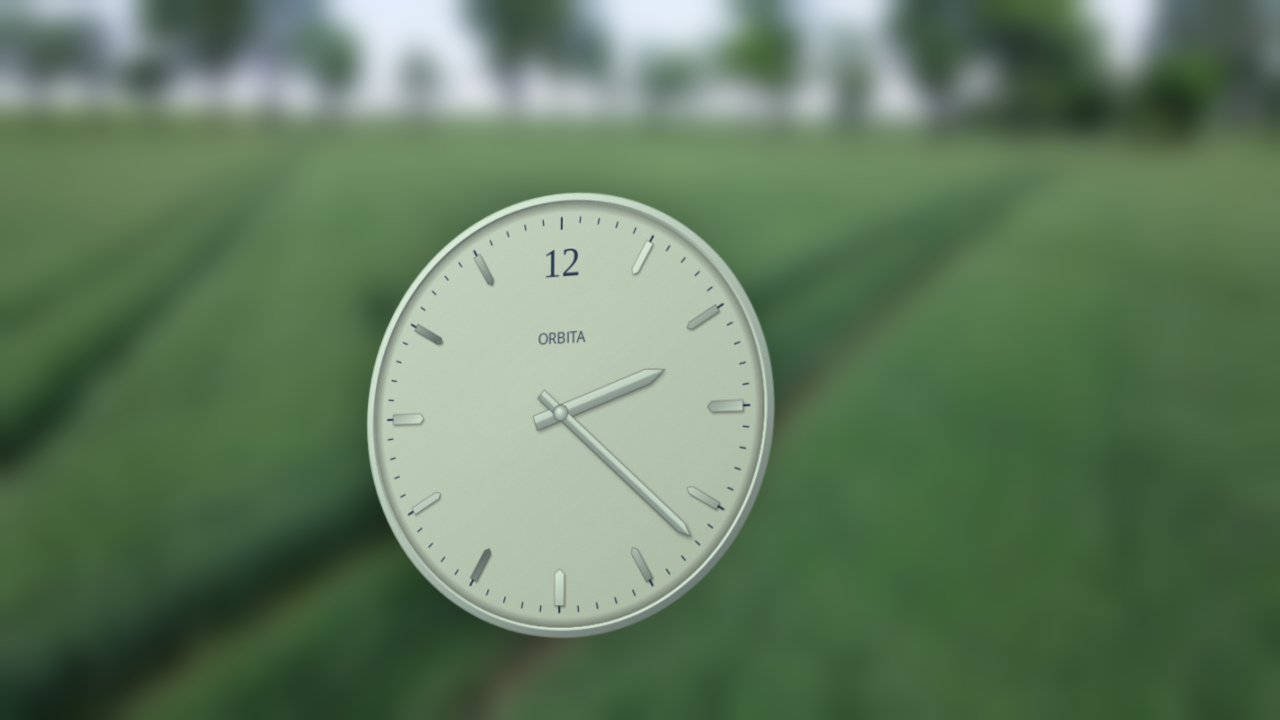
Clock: 2 h 22 min
